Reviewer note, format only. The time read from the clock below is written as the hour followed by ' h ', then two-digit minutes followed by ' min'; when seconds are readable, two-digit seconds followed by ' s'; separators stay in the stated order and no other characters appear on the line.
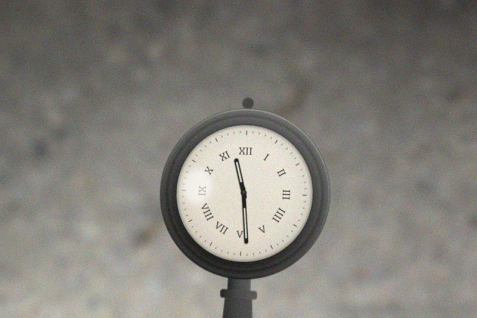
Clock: 11 h 29 min
